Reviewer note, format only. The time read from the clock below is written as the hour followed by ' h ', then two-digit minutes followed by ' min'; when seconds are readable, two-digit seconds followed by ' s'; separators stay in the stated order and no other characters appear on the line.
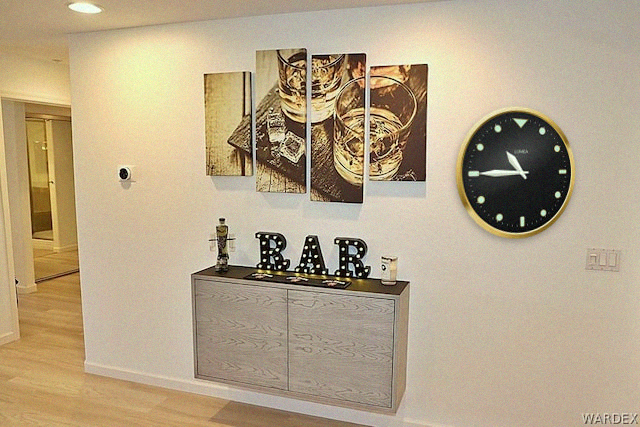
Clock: 10 h 45 min
